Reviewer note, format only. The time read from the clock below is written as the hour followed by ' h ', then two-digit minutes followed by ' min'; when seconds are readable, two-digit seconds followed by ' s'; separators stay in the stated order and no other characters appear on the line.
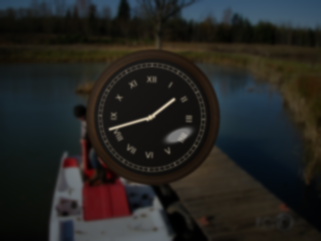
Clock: 1 h 42 min
